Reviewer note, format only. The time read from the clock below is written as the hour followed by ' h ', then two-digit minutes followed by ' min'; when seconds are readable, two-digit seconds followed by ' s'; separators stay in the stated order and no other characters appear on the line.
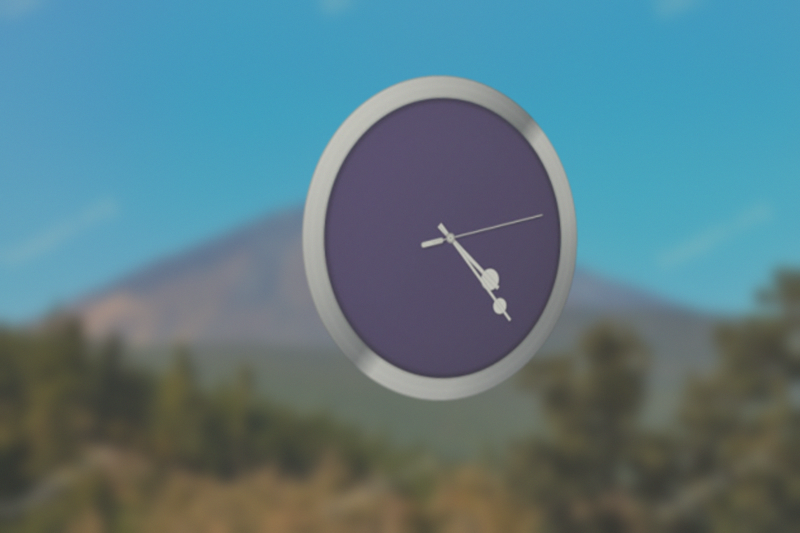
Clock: 4 h 23 min 13 s
